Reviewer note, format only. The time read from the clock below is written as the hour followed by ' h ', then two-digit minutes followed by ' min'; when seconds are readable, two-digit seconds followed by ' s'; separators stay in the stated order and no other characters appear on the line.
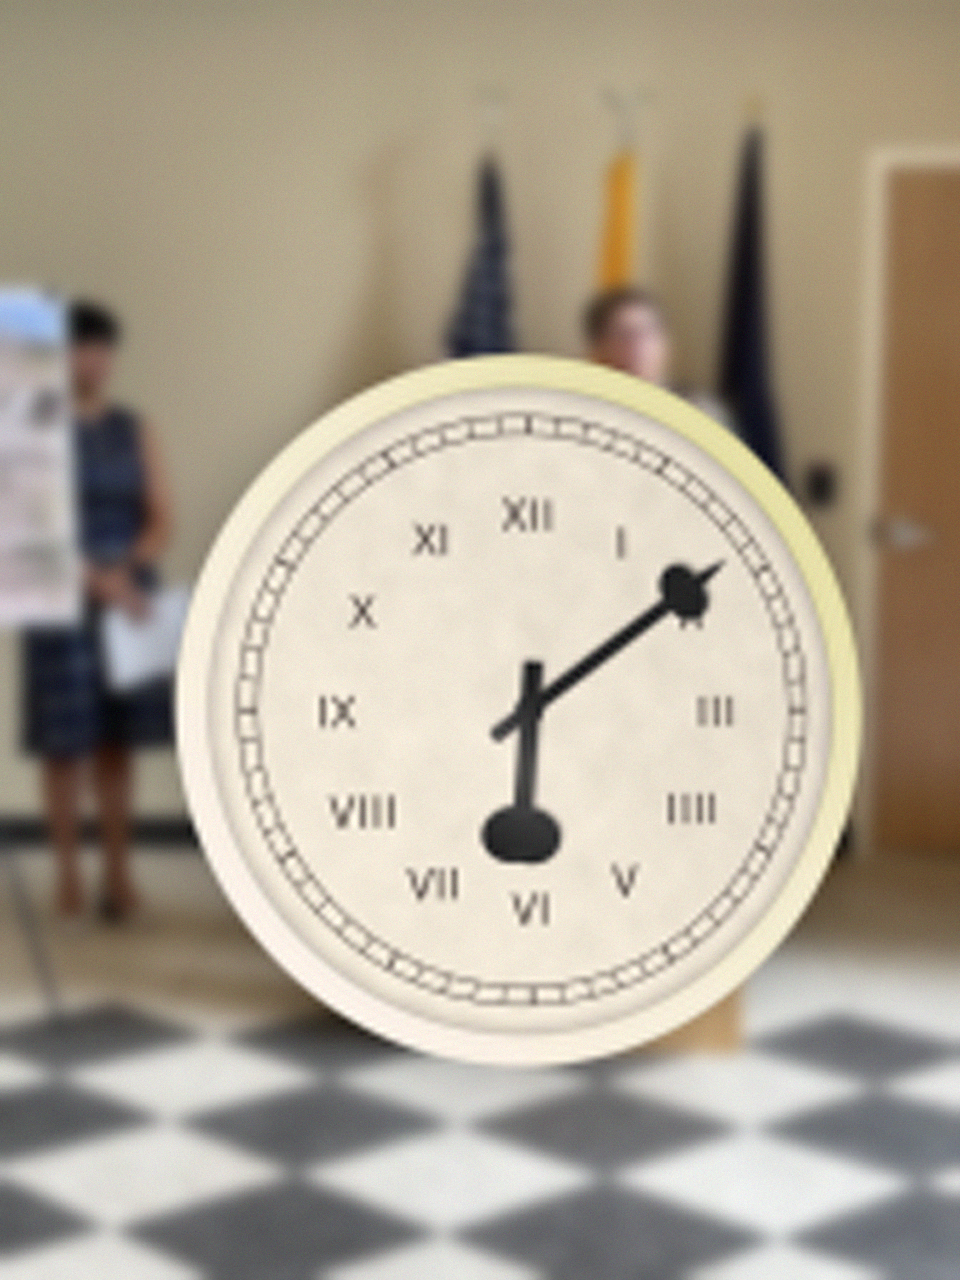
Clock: 6 h 09 min
